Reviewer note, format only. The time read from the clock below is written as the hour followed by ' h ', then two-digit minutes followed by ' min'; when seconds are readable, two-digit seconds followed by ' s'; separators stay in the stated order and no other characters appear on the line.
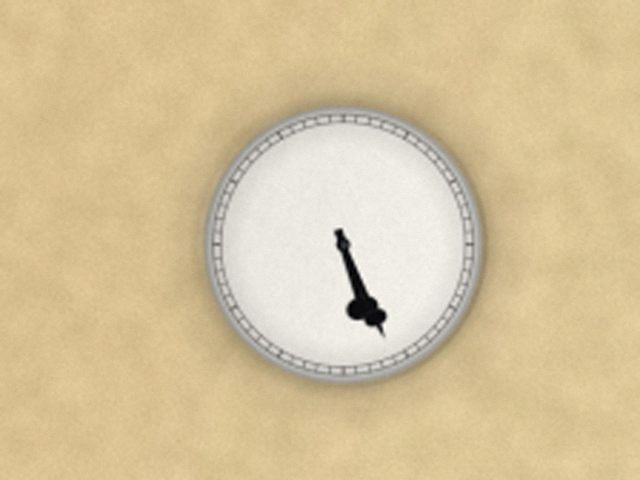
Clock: 5 h 26 min
